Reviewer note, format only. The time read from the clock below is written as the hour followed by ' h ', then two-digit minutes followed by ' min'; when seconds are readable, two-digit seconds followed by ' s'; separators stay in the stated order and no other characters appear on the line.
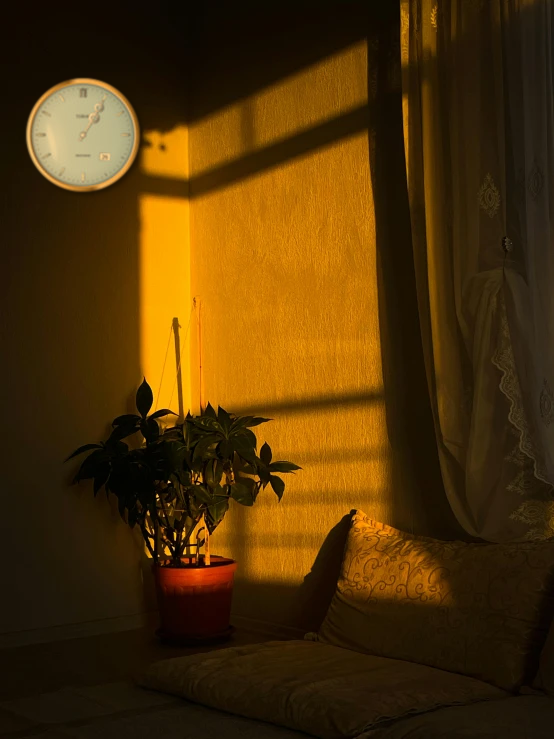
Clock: 1 h 05 min
